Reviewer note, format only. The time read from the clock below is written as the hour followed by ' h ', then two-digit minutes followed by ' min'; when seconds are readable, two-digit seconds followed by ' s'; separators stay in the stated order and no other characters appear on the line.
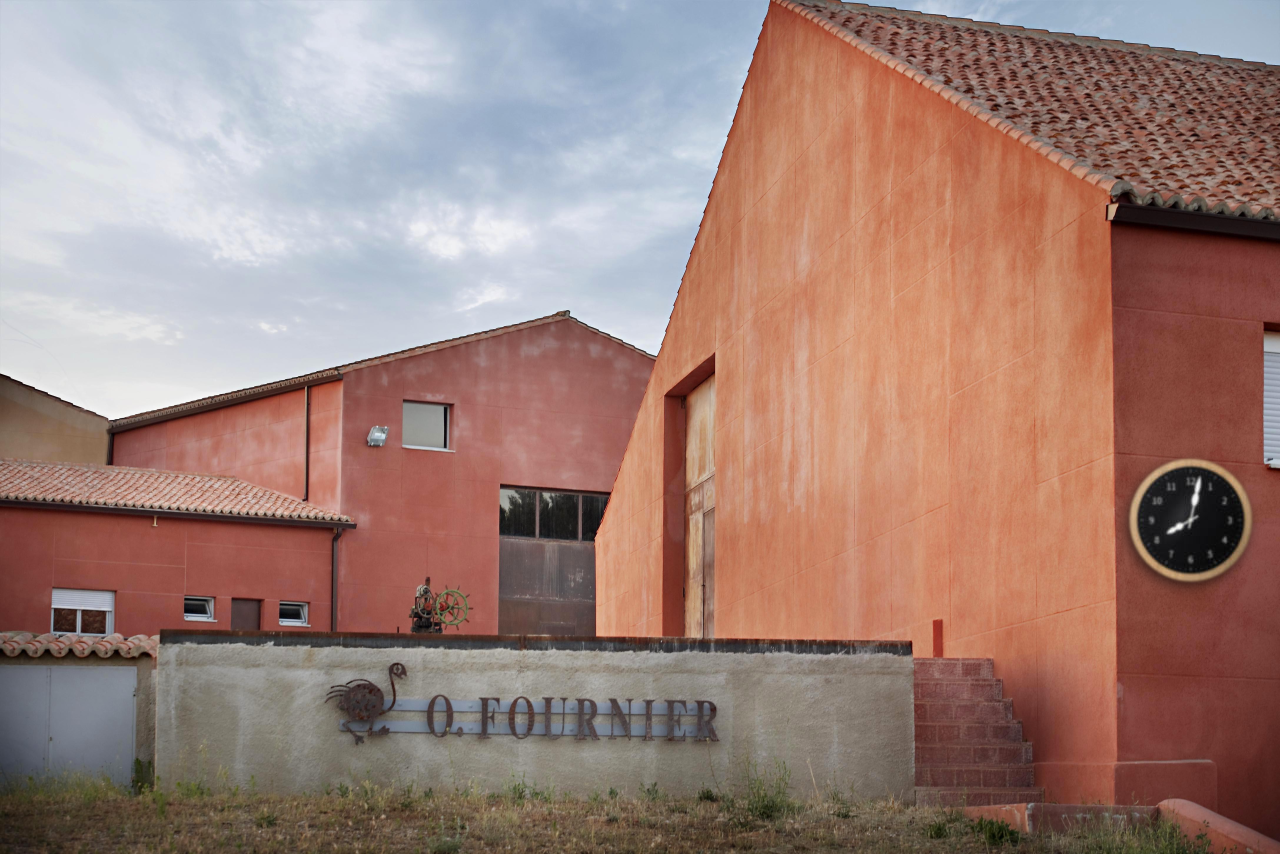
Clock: 8 h 02 min
